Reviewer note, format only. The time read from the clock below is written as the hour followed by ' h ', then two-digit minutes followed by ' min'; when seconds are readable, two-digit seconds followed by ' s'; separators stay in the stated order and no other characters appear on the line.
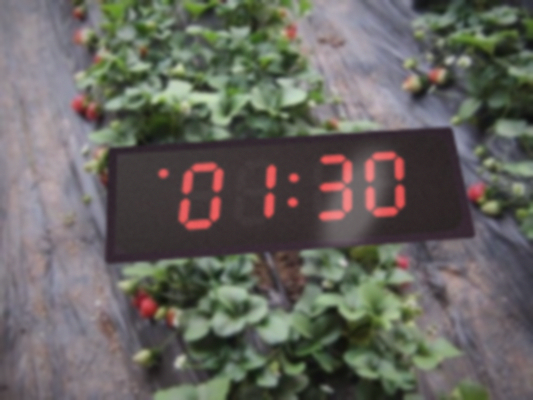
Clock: 1 h 30 min
